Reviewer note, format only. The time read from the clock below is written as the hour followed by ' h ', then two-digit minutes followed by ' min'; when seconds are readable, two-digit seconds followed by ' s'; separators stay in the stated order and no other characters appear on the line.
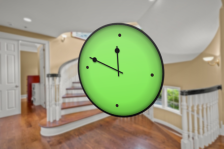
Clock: 11 h 48 min
